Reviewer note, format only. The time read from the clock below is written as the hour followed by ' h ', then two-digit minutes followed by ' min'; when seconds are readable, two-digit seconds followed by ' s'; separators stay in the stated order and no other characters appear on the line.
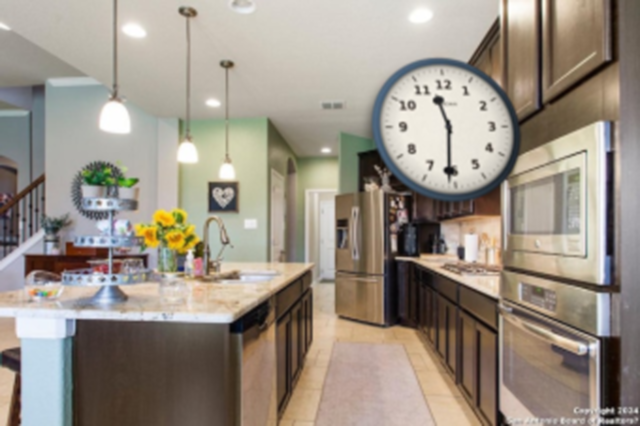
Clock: 11 h 31 min
